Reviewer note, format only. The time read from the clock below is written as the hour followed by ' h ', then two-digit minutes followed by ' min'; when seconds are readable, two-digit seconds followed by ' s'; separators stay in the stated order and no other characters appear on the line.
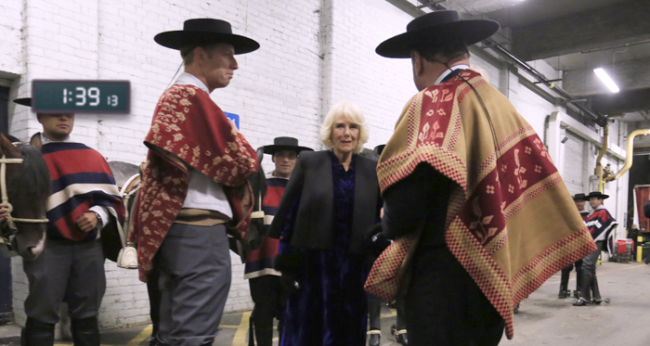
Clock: 1 h 39 min
